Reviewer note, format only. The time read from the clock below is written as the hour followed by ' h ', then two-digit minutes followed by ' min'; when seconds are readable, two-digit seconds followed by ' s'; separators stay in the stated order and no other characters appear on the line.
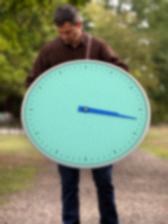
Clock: 3 h 17 min
